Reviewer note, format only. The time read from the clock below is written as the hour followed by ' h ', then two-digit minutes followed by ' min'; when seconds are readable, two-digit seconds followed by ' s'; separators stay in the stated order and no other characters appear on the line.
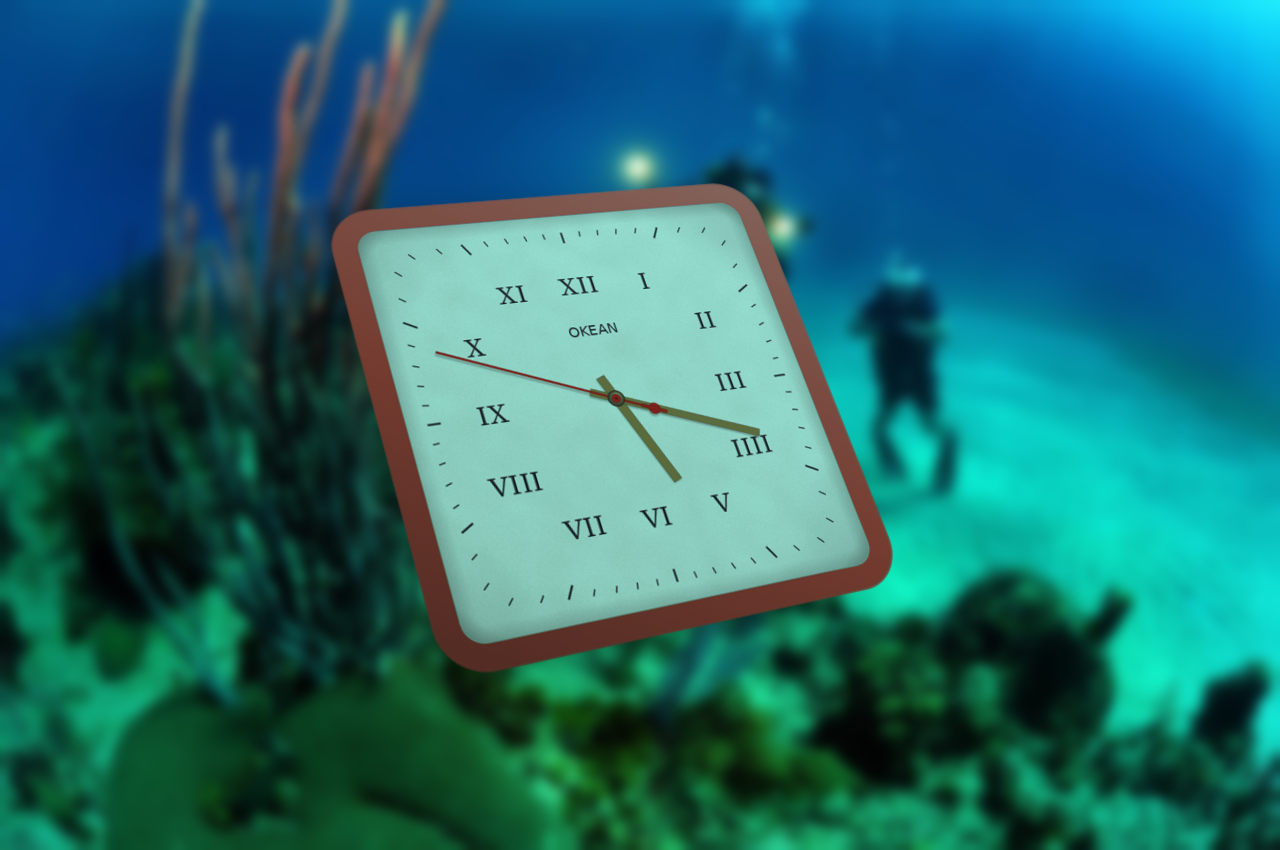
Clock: 5 h 18 min 49 s
